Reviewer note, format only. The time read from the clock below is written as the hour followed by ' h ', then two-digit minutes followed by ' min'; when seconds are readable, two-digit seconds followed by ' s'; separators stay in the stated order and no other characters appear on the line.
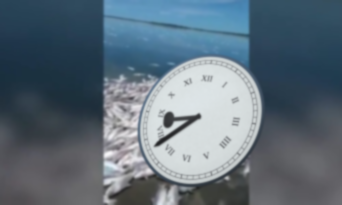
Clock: 8 h 38 min
